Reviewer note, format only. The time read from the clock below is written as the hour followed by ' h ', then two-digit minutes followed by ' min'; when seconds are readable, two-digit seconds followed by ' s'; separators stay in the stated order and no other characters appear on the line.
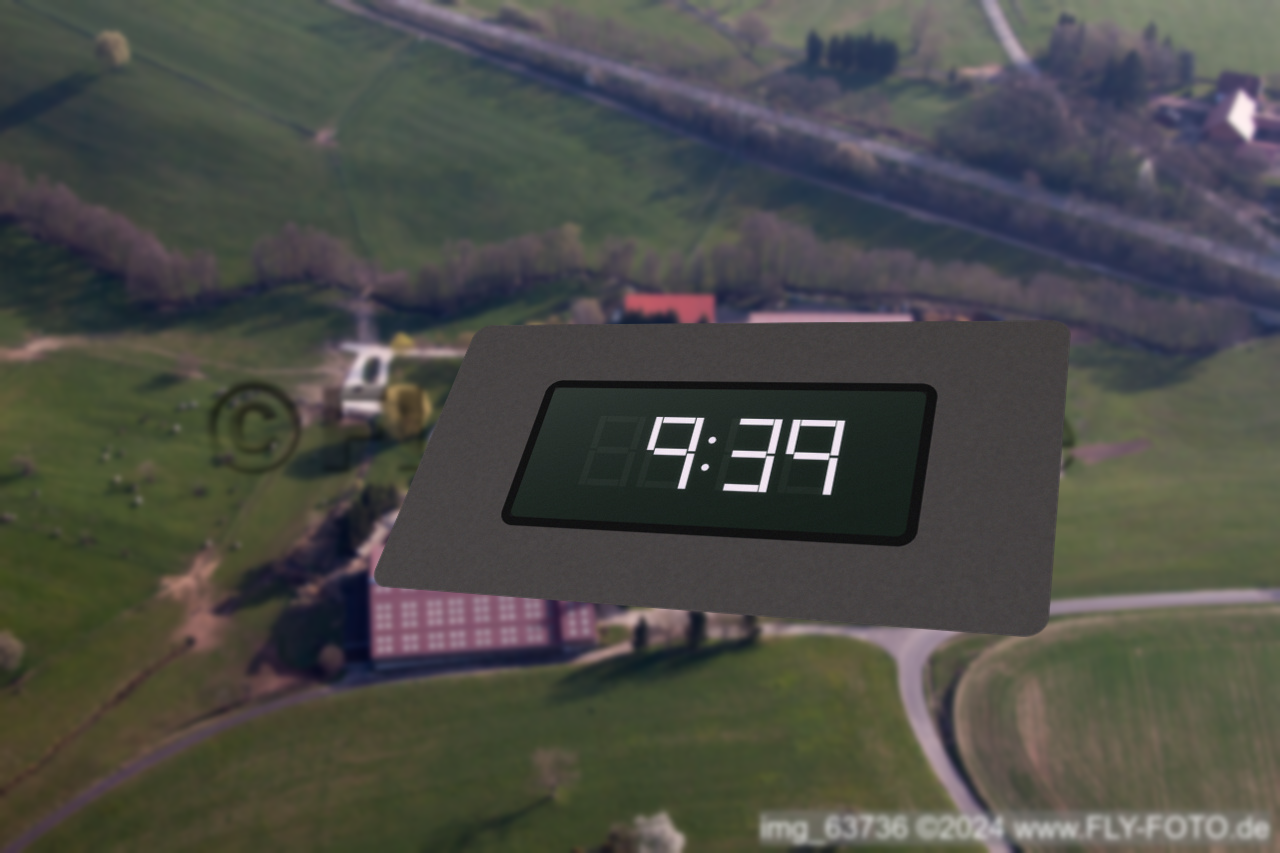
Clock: 9 h 39 min
